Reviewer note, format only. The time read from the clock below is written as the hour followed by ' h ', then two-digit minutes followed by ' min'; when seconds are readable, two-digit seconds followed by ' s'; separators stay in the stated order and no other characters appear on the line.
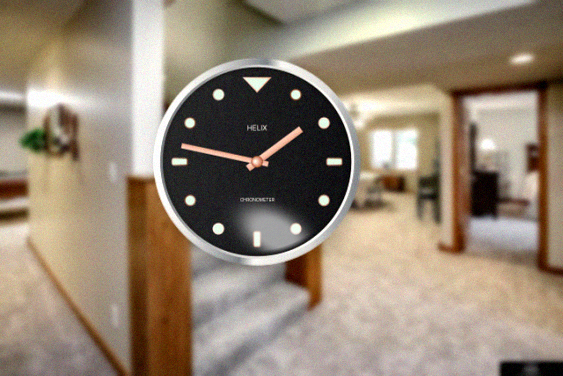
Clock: 1 h 47 min
